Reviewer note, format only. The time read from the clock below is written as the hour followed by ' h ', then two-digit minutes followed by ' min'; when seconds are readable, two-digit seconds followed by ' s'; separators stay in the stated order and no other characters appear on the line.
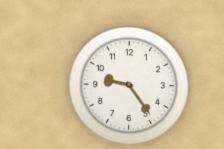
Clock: 9 h 24 min
